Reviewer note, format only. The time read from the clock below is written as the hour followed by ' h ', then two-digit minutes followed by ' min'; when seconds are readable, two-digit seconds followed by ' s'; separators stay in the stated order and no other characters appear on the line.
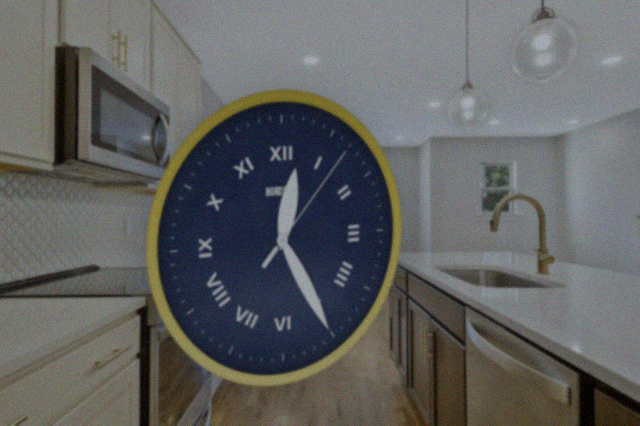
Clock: 12 h 25 min 07 s
